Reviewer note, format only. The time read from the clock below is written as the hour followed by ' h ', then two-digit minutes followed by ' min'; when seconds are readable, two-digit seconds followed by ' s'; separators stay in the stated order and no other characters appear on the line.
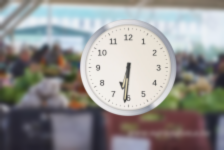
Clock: 6 h 31 min
